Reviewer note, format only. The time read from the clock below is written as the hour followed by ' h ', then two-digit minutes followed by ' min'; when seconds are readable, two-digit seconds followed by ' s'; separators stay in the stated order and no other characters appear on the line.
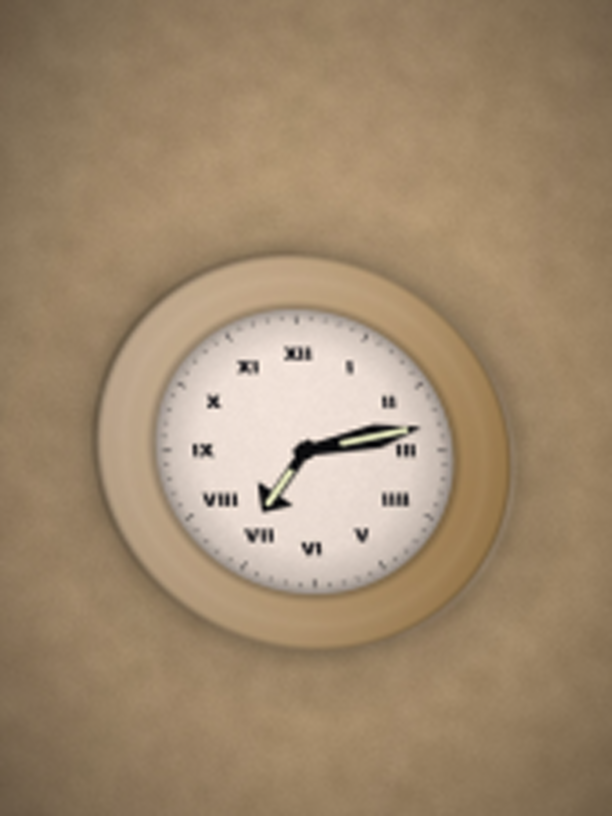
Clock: 7 h 13 min
